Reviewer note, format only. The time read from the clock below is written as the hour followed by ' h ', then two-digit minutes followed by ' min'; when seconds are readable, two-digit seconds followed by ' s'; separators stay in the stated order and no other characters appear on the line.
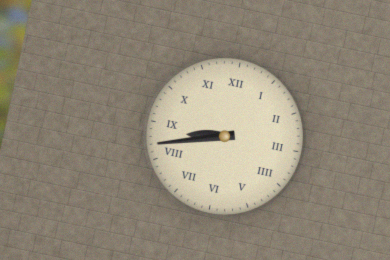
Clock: 8 h 42 min
